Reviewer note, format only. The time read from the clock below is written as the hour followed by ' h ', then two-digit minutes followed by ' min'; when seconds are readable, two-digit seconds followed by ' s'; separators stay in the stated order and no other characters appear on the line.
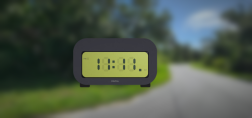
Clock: 11 h 11 min
